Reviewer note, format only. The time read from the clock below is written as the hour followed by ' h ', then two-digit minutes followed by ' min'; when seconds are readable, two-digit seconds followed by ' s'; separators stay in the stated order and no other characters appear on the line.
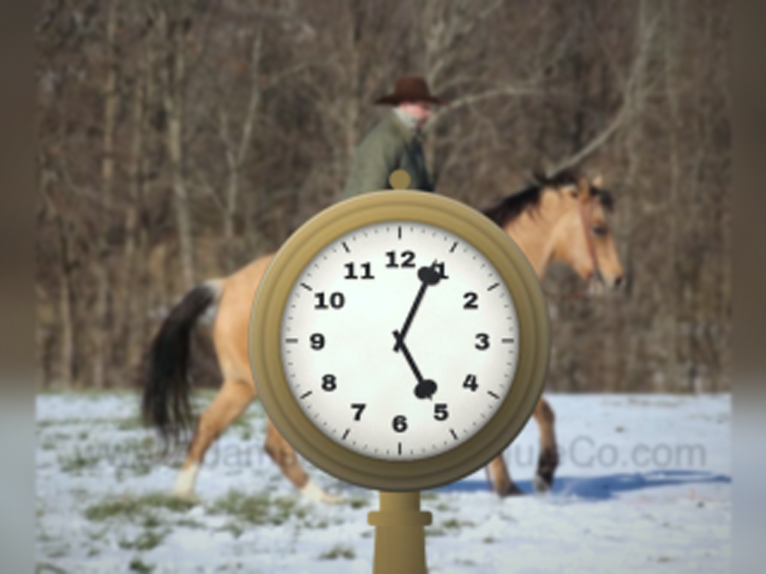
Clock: 5 h 04 min
